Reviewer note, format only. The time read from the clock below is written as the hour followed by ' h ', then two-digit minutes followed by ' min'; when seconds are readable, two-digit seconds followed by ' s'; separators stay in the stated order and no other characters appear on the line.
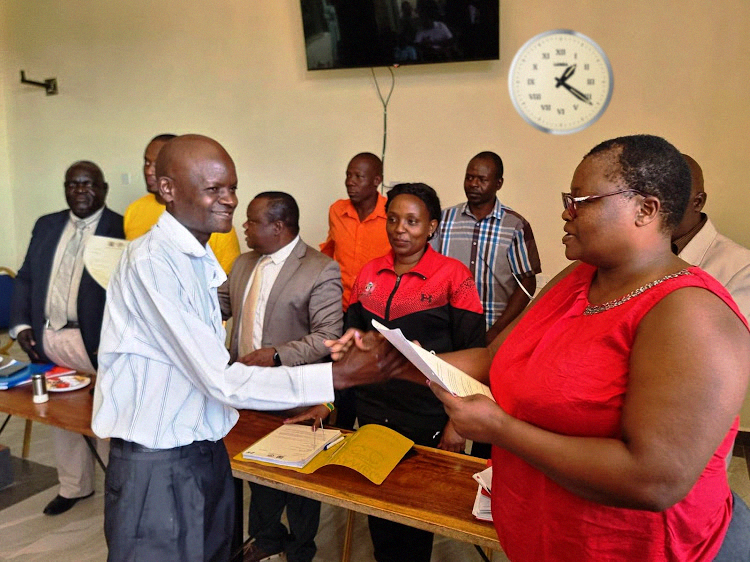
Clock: 1 h 21 min
